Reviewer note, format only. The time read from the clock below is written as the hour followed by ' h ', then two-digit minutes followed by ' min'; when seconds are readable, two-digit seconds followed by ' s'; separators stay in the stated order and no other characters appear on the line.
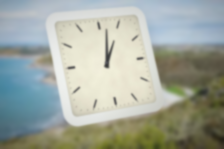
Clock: 1 h 02 min
